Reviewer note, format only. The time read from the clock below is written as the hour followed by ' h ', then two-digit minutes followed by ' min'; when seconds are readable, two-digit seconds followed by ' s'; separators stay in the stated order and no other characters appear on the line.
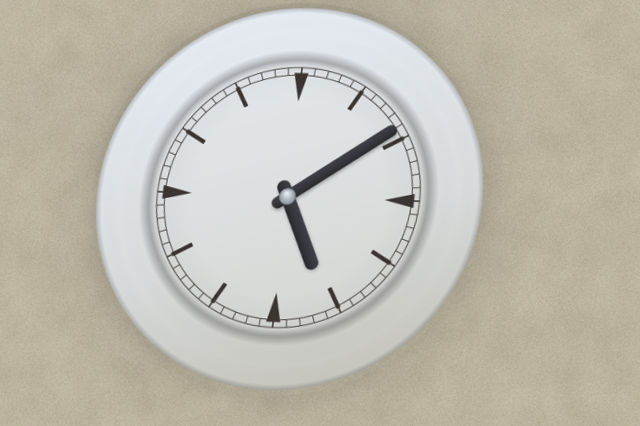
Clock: 5 h 09 min
